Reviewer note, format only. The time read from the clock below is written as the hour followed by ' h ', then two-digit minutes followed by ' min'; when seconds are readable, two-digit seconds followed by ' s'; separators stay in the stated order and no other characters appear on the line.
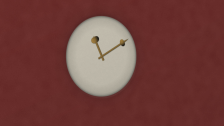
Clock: 11 h 10 min
